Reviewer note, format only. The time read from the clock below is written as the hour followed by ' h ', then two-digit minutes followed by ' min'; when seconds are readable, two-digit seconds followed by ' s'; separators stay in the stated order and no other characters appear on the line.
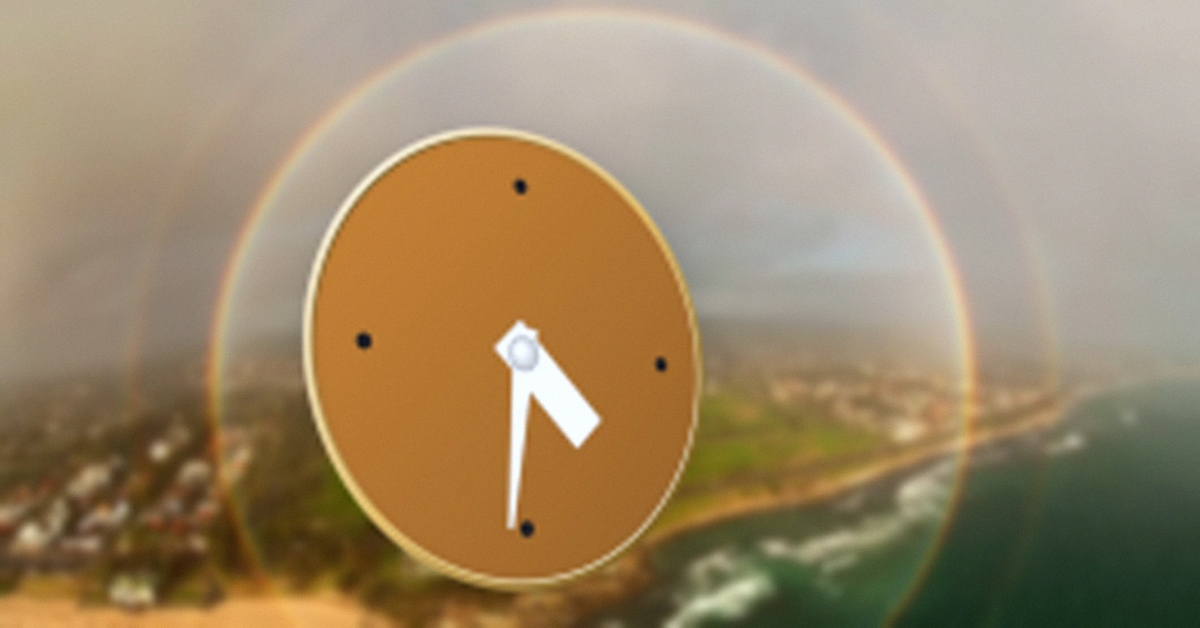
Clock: 4 h 31 min
